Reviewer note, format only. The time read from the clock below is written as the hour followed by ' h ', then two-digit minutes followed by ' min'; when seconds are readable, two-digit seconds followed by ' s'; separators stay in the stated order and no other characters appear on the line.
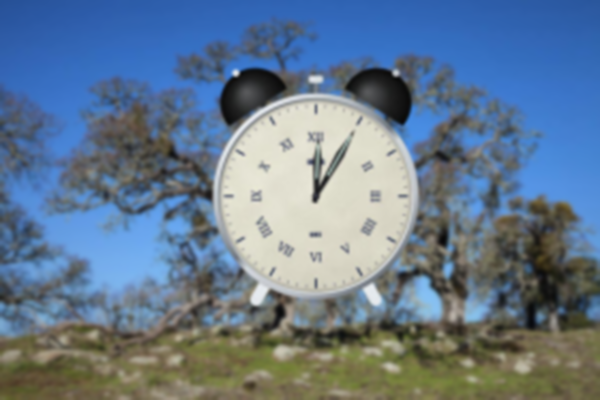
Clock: 12 h 05 min
